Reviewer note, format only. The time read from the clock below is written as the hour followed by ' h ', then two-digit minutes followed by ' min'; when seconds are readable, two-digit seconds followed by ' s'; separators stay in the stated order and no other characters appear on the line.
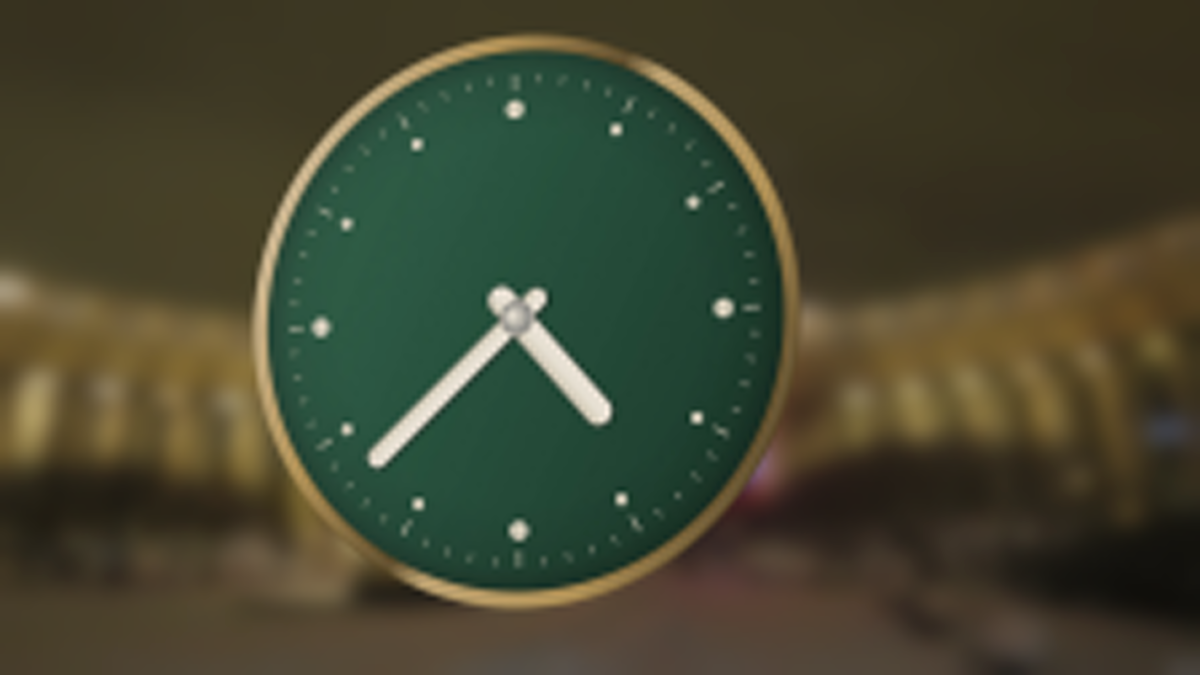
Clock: 4 h 38 min
